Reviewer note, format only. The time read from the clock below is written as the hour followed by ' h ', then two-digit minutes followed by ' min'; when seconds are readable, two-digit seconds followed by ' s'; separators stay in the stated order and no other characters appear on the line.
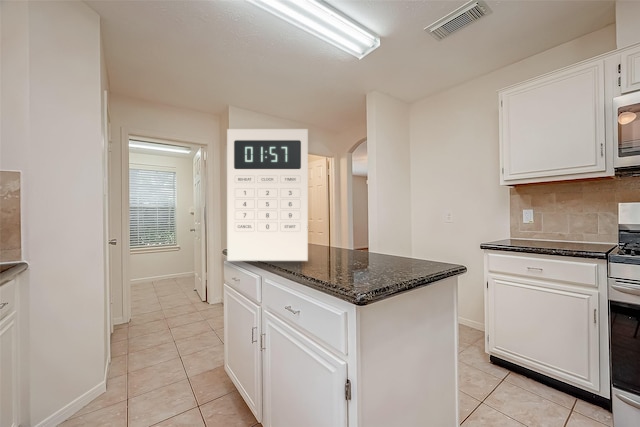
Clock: 1 h 57 min
